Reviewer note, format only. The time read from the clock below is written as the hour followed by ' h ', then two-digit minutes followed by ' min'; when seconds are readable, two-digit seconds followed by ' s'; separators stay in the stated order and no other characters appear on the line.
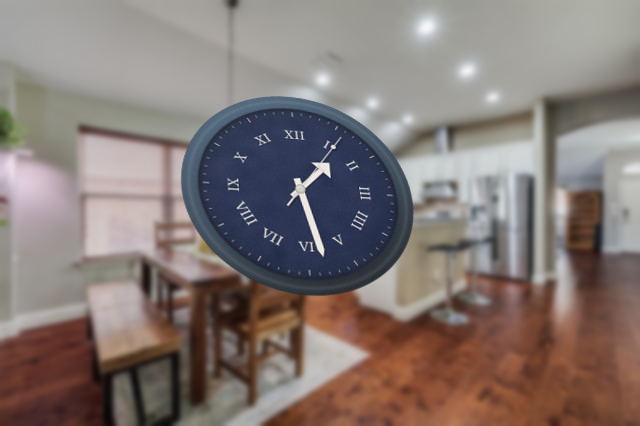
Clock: 1 h 28 min 06 s
